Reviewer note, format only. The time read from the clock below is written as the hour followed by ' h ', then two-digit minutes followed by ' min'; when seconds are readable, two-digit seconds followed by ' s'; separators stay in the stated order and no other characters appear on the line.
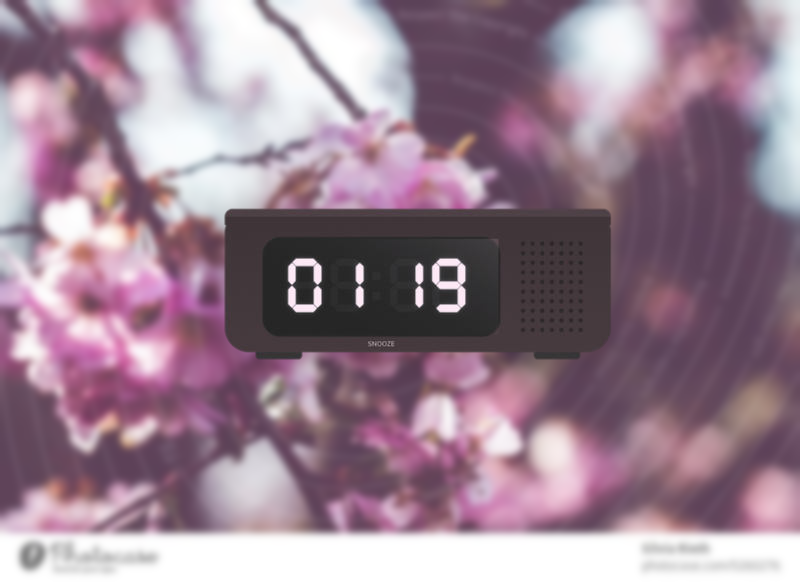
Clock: 1 h 19 min
